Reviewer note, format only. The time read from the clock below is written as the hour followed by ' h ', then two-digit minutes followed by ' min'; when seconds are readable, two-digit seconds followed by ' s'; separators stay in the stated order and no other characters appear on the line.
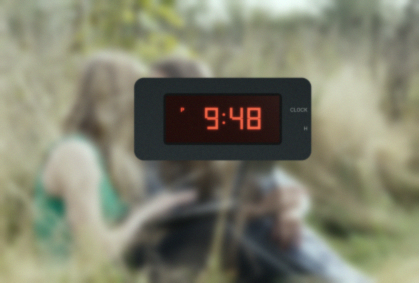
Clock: 9 h 48 min
